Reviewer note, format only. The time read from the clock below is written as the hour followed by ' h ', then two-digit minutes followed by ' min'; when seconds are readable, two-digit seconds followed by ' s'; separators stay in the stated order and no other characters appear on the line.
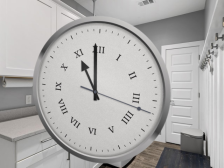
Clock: 10 h 59 min 17 s
